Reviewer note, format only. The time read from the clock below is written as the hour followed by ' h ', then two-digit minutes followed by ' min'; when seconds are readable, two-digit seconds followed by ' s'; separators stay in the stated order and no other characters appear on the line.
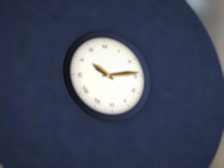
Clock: 10 h 14 min
